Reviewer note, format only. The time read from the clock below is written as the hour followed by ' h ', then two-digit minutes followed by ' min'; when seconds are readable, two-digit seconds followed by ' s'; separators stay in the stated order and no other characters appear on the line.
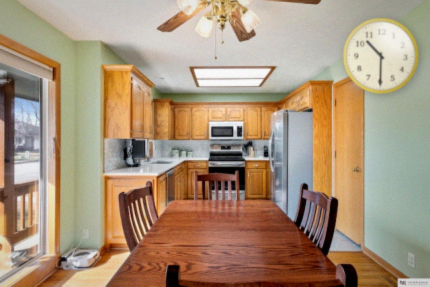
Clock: 10 h 30 min
